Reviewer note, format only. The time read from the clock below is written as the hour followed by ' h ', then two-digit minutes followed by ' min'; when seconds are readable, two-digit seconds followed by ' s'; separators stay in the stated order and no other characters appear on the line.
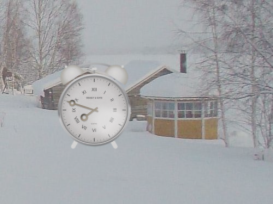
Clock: 7 h 48 min
